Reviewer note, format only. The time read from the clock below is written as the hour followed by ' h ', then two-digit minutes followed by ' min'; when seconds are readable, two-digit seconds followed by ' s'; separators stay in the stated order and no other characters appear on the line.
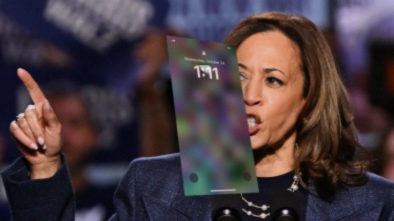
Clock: 1 h 11 min
